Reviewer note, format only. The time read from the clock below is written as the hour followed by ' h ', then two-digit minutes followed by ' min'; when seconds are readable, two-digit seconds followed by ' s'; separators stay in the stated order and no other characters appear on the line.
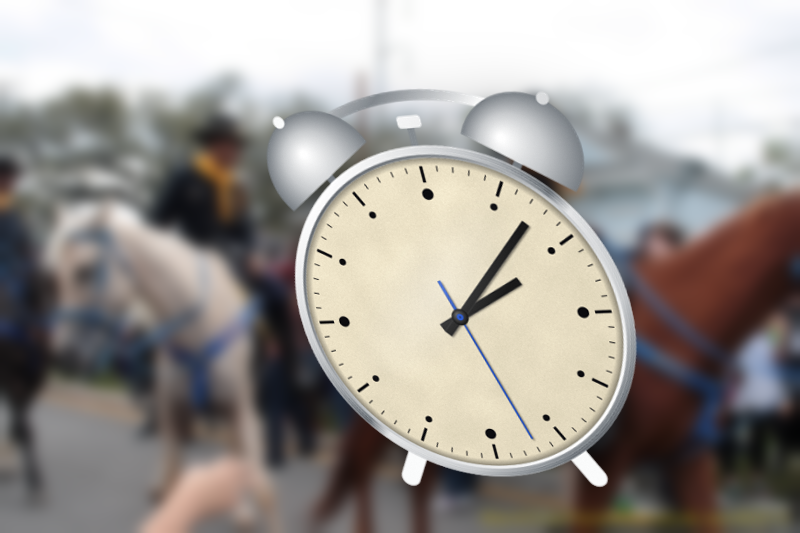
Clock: 2 h 07 min 27 s
